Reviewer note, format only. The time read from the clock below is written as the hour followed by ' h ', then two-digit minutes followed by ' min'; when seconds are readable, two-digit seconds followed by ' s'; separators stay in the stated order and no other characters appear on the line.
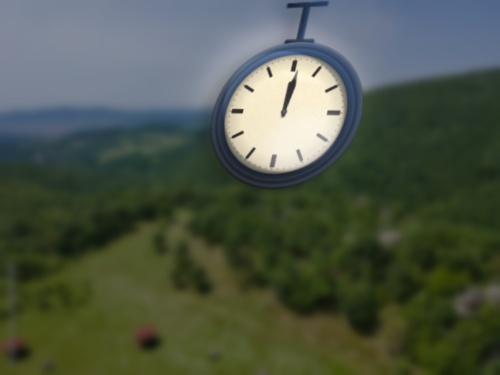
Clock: 12 h 01 min
